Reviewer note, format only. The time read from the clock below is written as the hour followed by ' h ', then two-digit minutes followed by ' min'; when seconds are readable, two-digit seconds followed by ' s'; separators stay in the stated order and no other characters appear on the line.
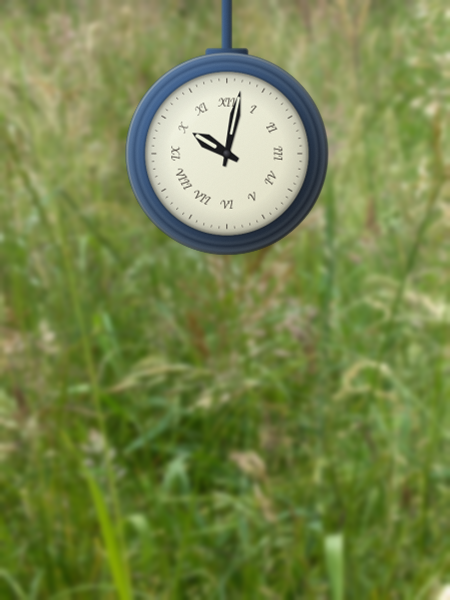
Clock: 10 h 02 min
